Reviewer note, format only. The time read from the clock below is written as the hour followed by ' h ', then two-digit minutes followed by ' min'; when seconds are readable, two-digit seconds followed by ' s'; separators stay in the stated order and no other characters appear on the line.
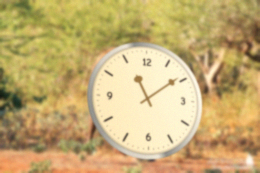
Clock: 11 h 09 min
